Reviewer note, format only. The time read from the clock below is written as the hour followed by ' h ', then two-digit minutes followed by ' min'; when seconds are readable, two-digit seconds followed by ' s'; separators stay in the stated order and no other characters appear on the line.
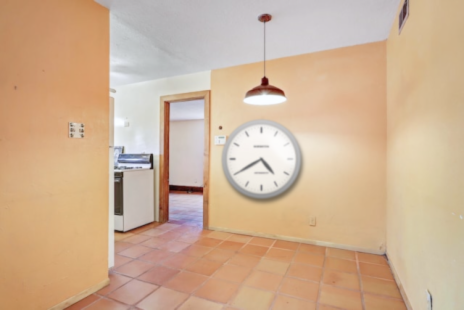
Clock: 4 h 40 min
